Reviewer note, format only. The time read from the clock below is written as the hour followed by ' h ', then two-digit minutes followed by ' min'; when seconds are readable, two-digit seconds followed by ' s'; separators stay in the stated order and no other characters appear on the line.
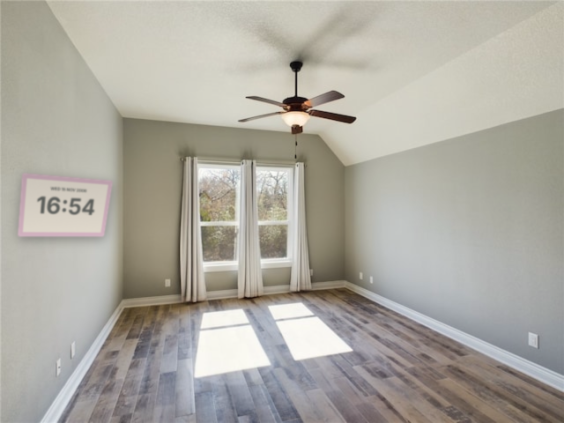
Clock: 16 h 54 min
